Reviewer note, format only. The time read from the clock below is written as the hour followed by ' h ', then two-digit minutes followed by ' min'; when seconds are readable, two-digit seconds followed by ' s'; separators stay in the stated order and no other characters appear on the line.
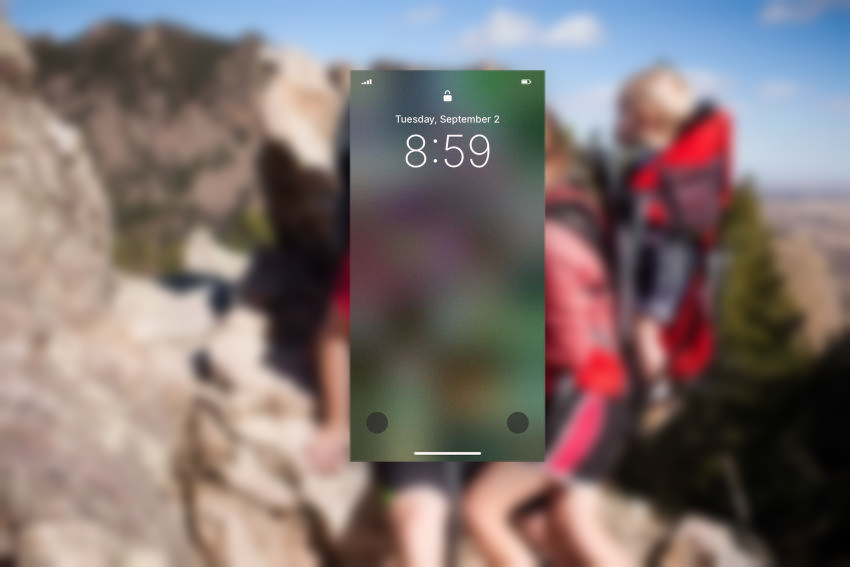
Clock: 8 h 59 min
